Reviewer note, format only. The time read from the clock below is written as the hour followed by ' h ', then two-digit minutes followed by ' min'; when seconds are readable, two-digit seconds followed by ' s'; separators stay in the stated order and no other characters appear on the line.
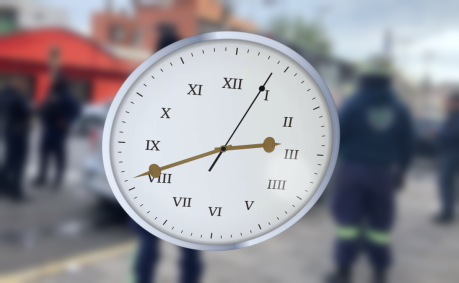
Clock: 2 h 41 min 04 s
